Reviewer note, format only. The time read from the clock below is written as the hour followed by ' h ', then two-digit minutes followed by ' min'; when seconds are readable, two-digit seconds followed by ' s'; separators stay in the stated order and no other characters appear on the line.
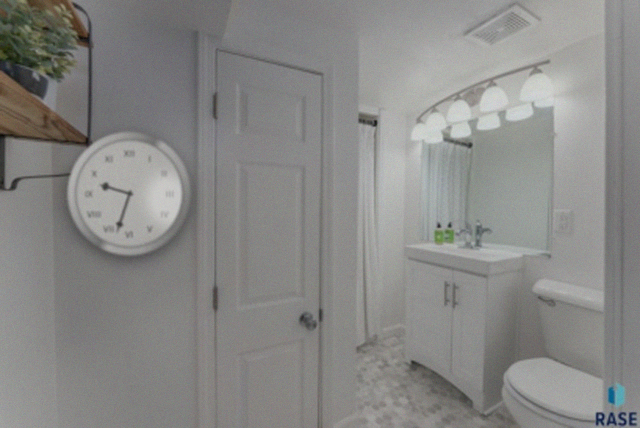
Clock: 9 h 33 min
